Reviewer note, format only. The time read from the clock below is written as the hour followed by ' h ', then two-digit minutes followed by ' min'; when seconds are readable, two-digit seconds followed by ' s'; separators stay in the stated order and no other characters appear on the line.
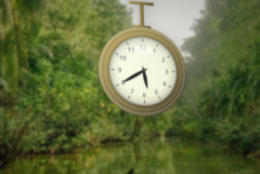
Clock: 5 h 40 min
